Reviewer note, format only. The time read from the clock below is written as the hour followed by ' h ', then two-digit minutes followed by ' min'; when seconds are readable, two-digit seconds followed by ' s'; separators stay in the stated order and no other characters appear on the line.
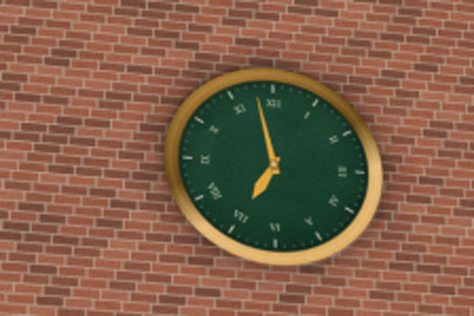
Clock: 6 h 58 min
